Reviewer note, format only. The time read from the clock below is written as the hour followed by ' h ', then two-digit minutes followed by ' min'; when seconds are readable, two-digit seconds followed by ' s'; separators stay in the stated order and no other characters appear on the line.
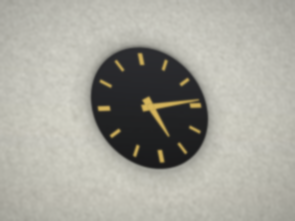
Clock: 5 h 14 min
